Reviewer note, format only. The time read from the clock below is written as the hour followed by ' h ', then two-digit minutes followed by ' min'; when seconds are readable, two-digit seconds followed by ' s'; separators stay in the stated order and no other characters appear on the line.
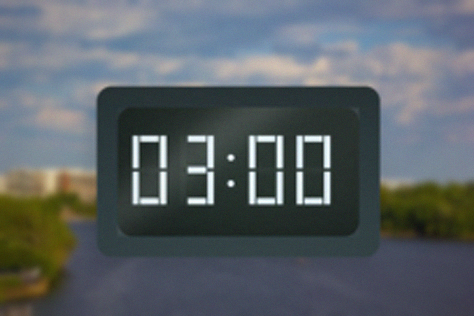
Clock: 3 h 00 min
